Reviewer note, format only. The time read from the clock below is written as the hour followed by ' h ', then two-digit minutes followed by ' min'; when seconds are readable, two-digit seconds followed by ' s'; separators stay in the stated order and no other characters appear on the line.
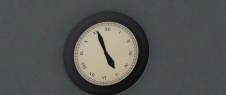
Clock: 4 h 56 min
